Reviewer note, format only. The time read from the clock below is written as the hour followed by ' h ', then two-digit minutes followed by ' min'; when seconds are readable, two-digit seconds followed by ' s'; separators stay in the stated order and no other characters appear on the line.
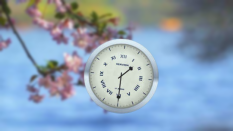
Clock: 1 h 30 min
